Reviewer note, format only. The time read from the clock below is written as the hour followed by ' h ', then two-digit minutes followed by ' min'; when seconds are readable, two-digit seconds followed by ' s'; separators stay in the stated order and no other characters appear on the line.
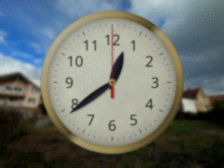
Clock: 12 h 39 min 00 s
